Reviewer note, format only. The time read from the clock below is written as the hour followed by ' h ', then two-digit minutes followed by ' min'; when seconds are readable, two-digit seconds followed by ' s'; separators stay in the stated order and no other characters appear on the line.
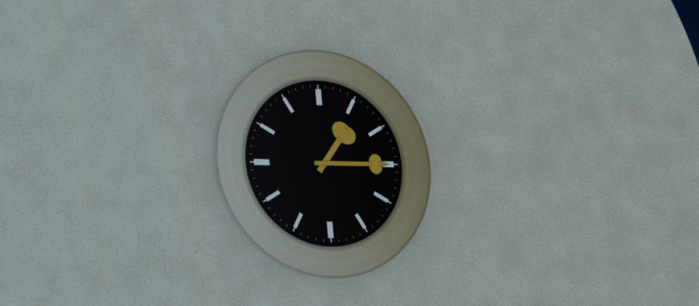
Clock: 1 h 15 min
